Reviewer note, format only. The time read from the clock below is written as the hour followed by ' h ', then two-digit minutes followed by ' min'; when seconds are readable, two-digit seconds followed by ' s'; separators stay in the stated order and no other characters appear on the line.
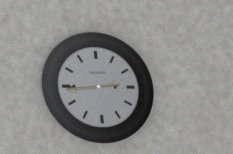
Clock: 2 h 44 min
